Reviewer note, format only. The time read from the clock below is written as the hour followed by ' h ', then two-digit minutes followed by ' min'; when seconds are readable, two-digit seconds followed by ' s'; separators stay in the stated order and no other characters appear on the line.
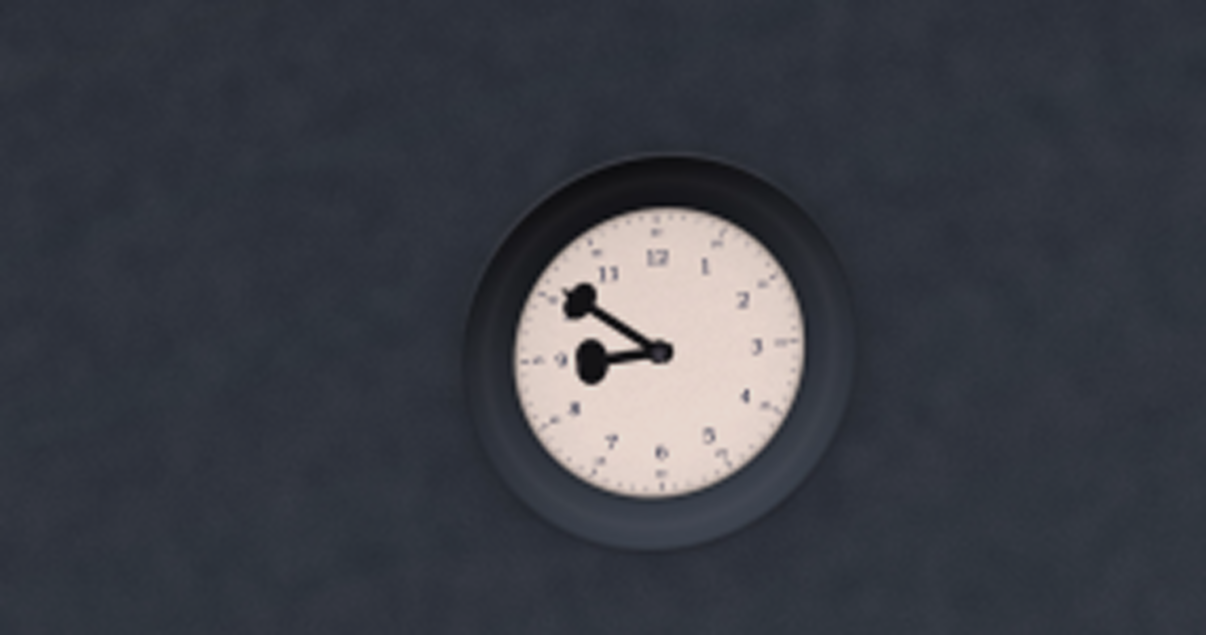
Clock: 8 h 51 min
